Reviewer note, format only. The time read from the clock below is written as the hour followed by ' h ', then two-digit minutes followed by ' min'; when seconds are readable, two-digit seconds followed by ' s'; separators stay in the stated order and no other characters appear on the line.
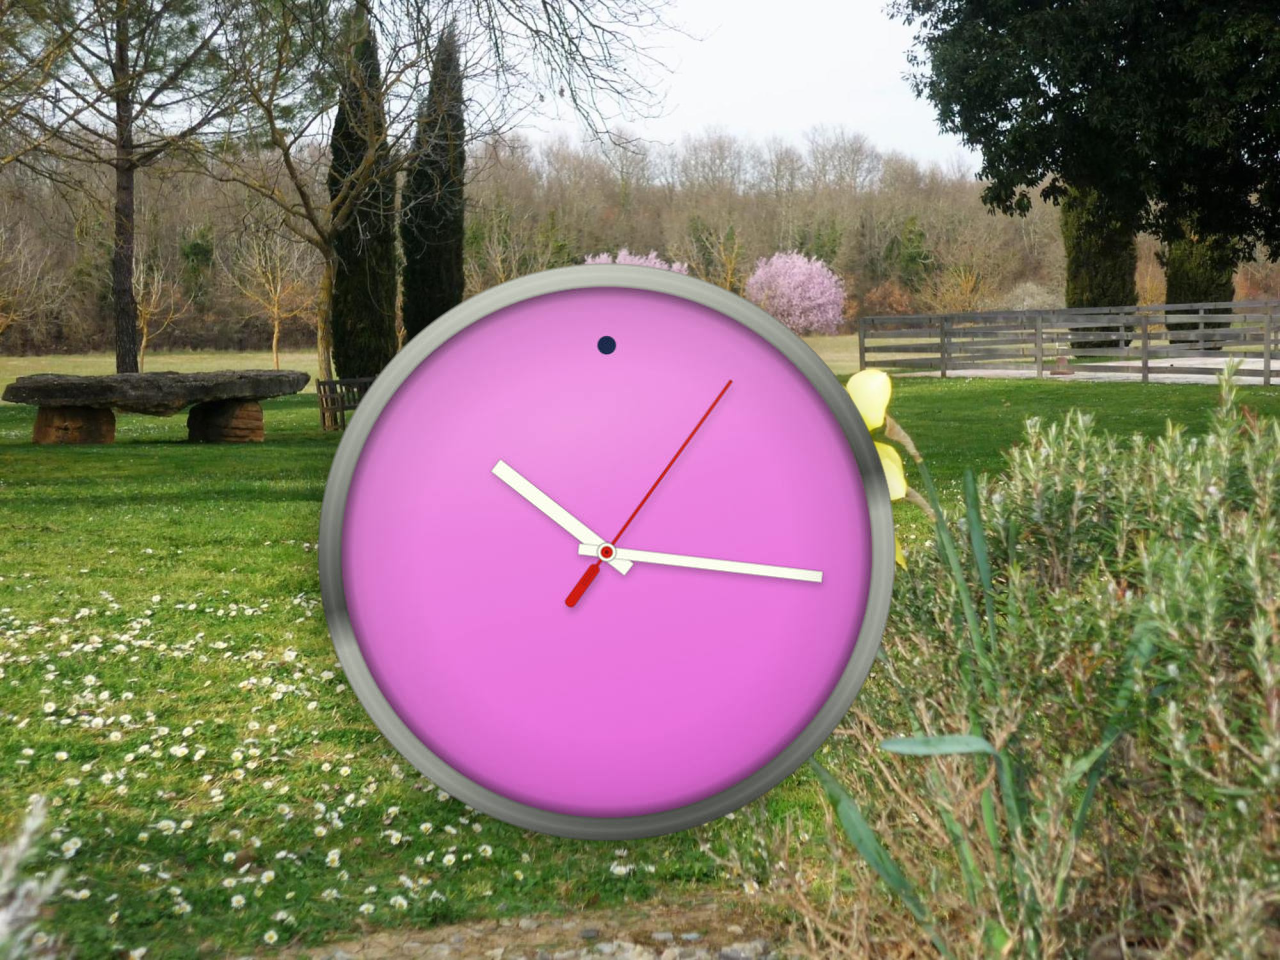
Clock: 10 h 16 min 06 s
